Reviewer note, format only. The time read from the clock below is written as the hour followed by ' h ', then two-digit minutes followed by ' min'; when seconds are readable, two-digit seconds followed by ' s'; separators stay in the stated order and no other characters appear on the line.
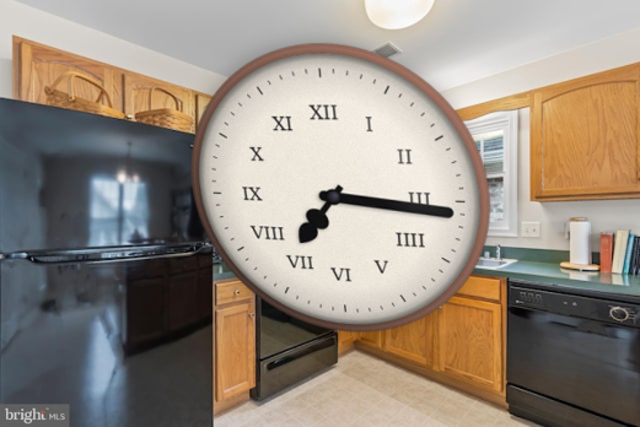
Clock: 7 h 16 min
